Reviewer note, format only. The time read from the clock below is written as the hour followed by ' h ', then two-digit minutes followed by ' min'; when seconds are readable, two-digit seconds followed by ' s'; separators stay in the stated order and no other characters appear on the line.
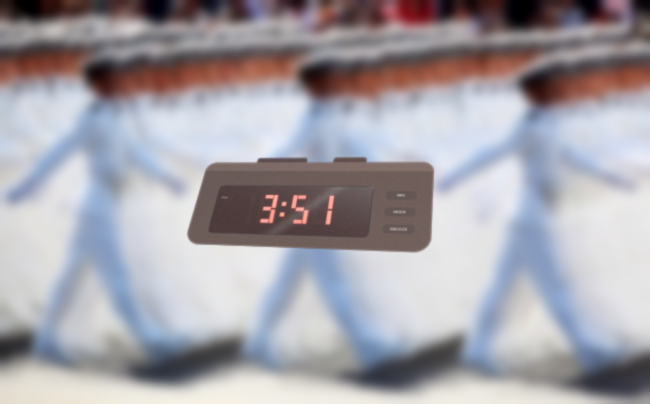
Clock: 3 h 51 min
